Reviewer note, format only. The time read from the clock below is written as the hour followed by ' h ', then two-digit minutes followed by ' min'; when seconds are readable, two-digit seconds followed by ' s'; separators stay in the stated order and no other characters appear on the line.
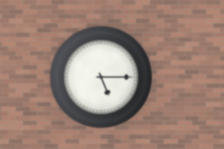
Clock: 5 h 15 min
